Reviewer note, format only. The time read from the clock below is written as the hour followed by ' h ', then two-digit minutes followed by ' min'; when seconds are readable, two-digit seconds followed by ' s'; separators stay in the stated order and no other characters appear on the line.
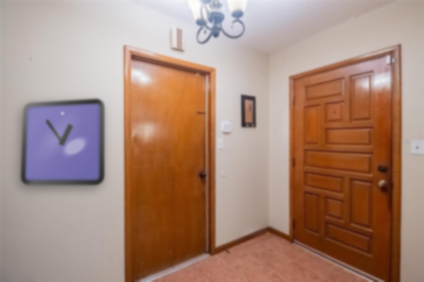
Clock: 12 h 54 min
